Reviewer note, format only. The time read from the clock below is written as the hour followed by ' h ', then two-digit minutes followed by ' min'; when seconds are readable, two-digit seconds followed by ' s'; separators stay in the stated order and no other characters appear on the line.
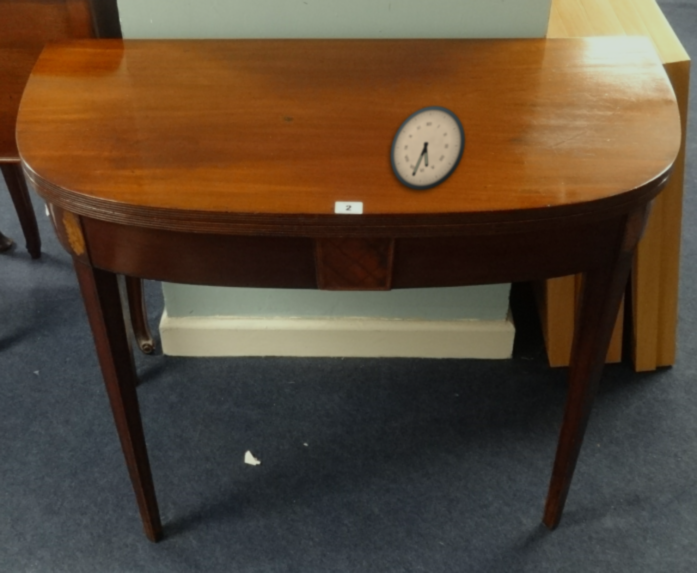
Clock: 5 h 33 min
